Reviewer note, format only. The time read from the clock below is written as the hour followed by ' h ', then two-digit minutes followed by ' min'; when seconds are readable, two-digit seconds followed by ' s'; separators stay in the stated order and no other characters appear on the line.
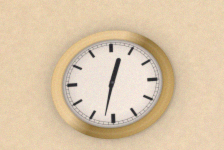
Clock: 12 h 32 min
